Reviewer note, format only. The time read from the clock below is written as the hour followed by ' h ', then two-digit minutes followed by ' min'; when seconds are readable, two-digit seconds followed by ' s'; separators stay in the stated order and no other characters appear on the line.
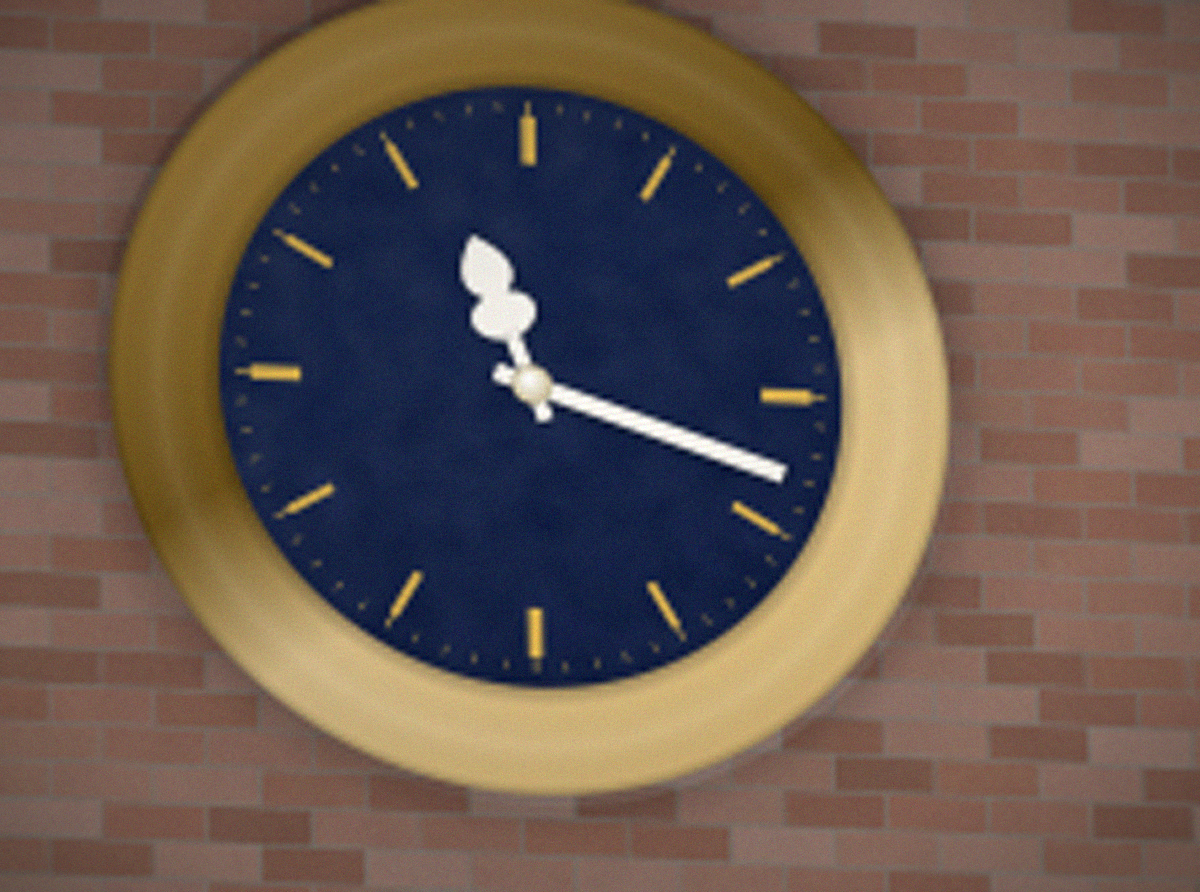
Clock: 11 h 18 min
